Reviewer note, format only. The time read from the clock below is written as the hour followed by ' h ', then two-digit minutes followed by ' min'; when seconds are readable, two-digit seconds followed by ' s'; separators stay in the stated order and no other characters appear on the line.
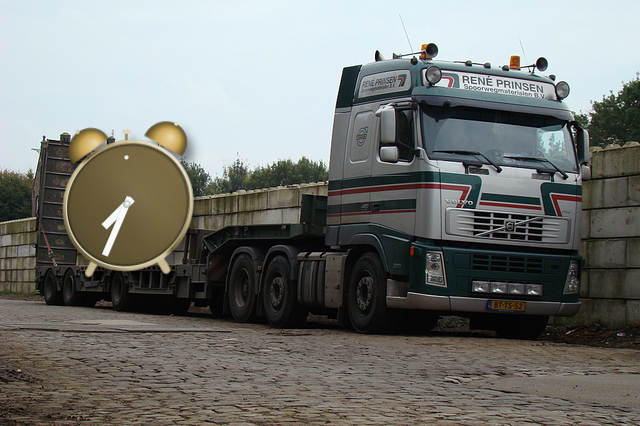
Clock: 7 h 34 min
